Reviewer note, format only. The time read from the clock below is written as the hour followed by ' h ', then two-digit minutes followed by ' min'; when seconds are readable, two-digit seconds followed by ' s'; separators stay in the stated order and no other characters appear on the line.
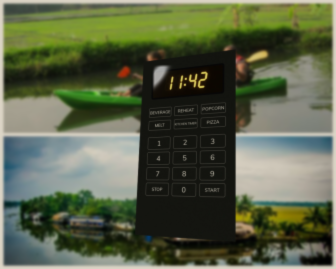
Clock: 11 h 42 min
